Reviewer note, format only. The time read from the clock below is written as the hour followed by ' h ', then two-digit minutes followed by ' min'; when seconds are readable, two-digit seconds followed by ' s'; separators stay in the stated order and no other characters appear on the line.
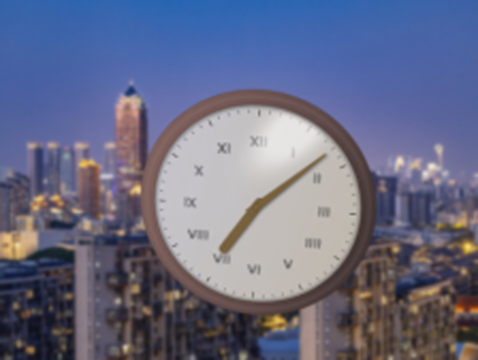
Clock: 7 h 08 min
